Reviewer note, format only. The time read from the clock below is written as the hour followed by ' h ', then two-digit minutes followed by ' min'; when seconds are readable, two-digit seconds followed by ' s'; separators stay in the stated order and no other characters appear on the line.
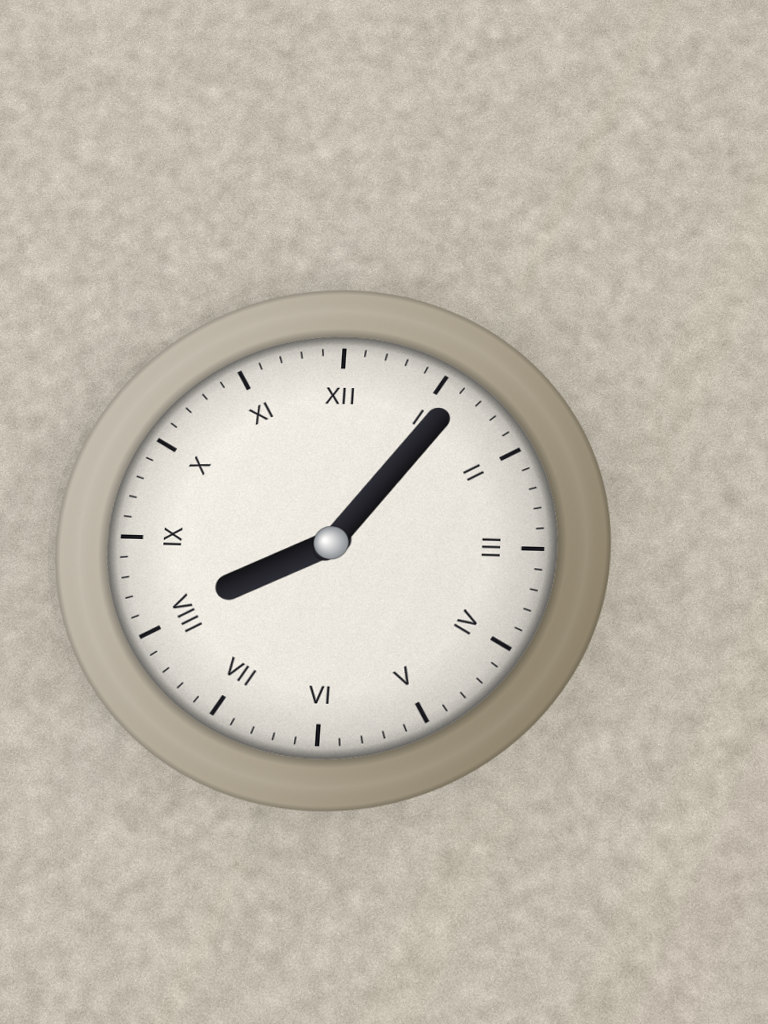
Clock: 8 h 06 min
